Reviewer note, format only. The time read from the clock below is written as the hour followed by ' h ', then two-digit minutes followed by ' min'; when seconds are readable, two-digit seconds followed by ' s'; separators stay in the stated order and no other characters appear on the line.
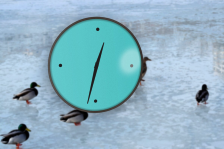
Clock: 12 h 32 min
